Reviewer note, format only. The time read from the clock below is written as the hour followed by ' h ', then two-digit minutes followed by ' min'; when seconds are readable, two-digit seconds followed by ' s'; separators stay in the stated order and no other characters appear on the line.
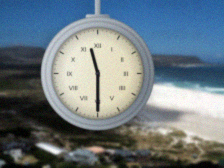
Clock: 11 h 30 min
